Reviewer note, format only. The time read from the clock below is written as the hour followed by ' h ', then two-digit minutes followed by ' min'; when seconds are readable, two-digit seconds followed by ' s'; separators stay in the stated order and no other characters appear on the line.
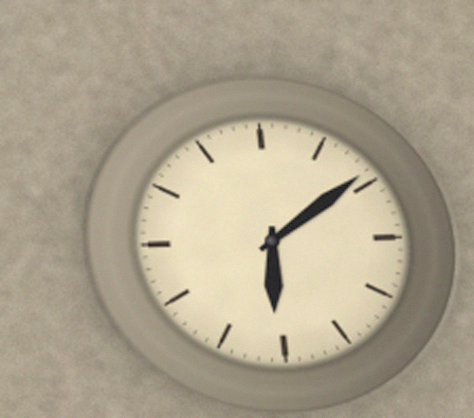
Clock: 6 h 09 min
